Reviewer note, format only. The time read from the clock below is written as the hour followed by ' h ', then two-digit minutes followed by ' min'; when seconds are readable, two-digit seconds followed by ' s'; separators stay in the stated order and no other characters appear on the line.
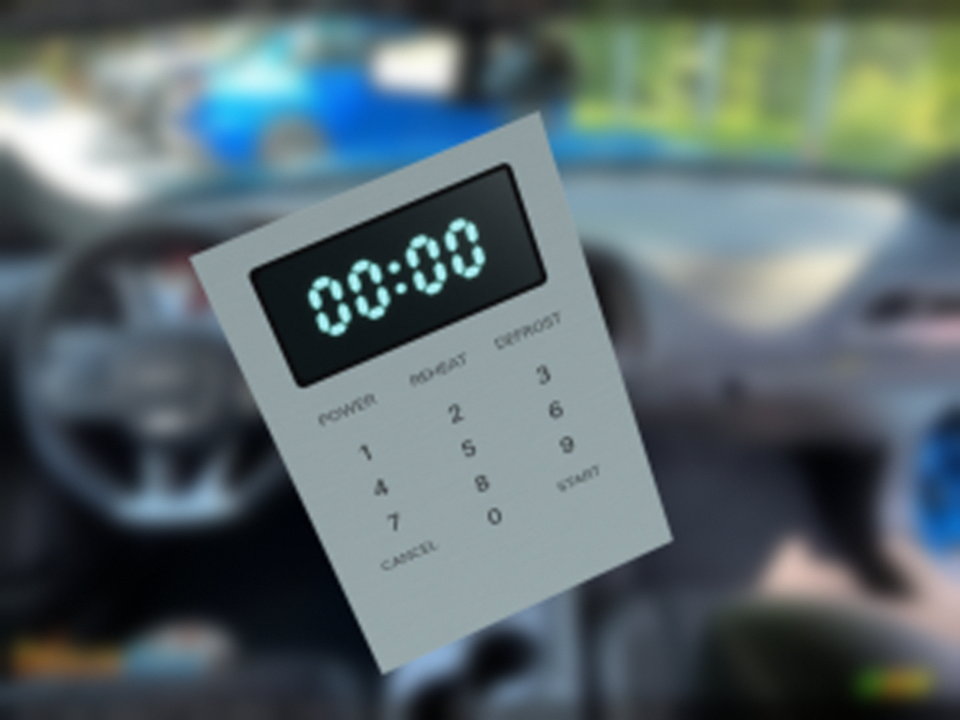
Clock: 0 h 00 min
